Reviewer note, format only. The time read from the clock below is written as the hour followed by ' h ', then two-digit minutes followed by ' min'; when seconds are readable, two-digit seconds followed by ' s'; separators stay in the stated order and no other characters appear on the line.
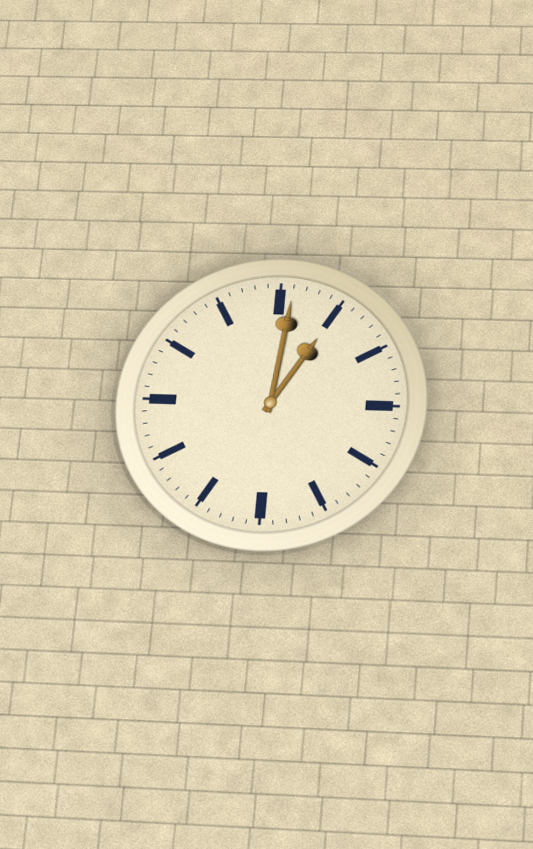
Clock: 1 h 01 min
